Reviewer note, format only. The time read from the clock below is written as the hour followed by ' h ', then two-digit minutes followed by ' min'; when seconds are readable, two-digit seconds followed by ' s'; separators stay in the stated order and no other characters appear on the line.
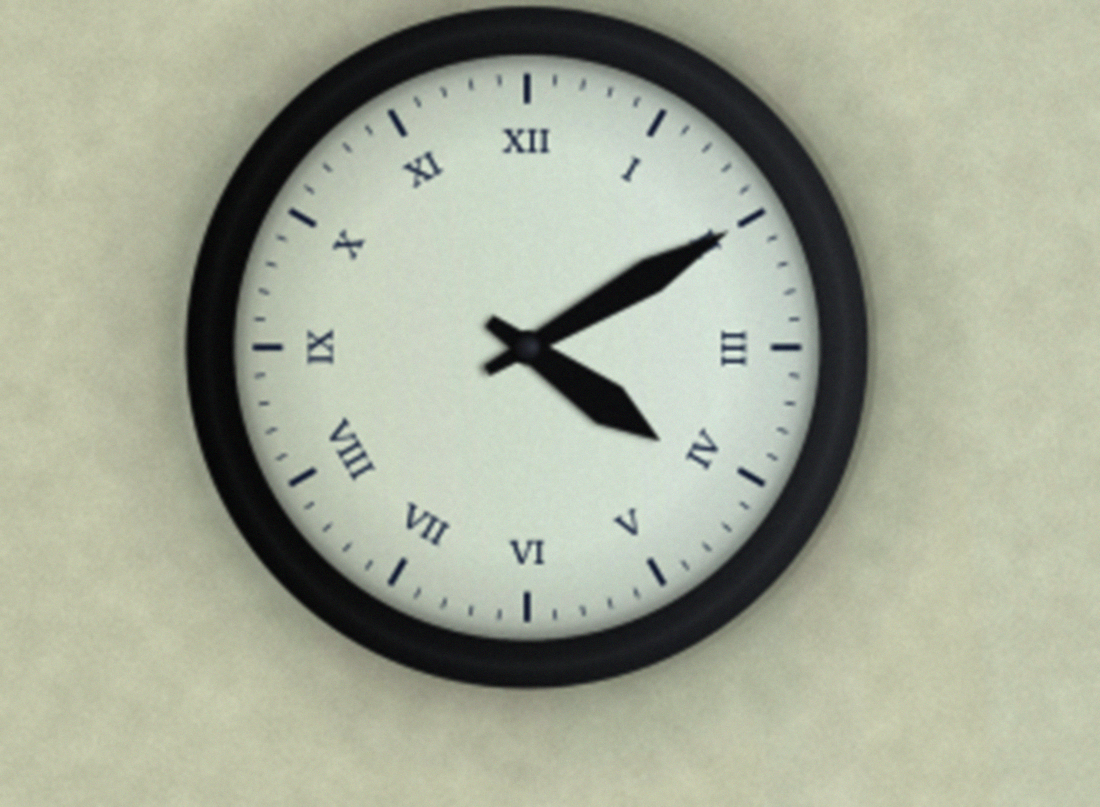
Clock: 4 h 10 min
